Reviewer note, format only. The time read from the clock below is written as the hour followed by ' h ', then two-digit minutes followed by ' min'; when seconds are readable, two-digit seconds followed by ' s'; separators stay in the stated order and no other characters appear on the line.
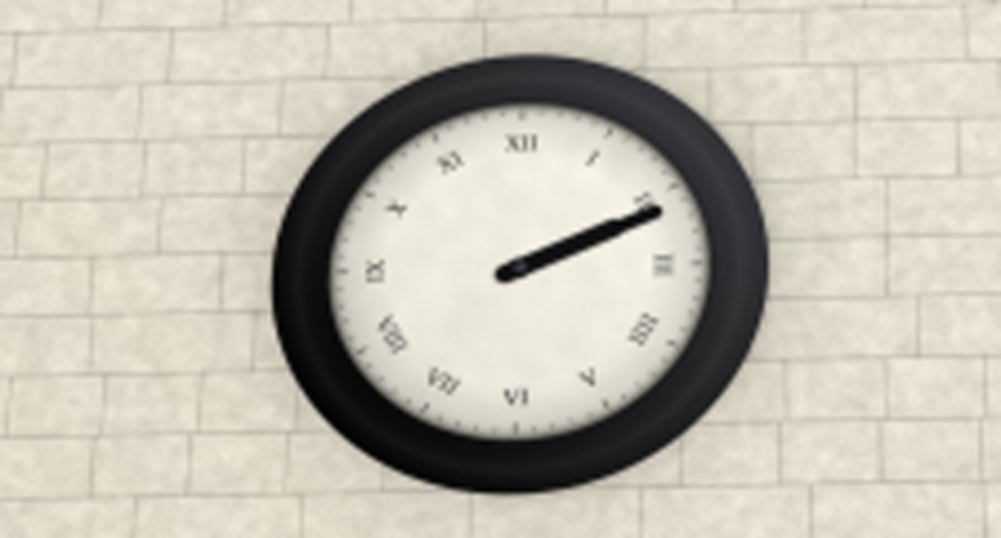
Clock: 2 h 11 min
